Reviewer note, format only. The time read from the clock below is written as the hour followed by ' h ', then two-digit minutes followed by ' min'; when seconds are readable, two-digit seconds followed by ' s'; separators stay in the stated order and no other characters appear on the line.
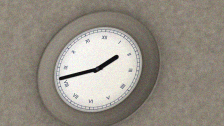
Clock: 1 h 42 min
